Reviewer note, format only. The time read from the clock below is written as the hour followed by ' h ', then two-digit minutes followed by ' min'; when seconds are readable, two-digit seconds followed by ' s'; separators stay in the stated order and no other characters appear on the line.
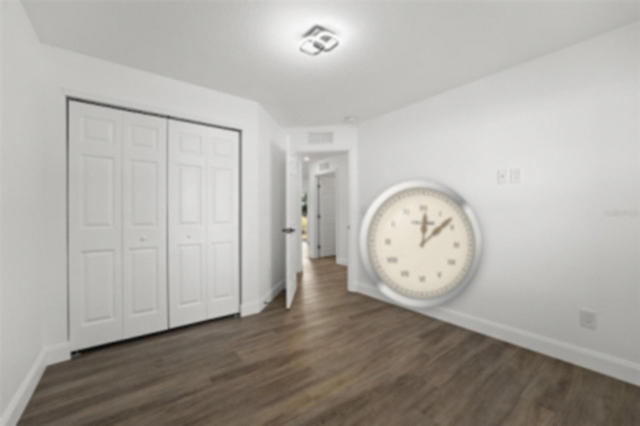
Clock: 12 h 08 min
